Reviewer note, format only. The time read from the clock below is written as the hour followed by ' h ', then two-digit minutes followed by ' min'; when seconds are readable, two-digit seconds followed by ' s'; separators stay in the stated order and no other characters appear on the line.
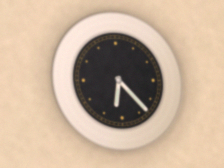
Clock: 6 h 23 min
